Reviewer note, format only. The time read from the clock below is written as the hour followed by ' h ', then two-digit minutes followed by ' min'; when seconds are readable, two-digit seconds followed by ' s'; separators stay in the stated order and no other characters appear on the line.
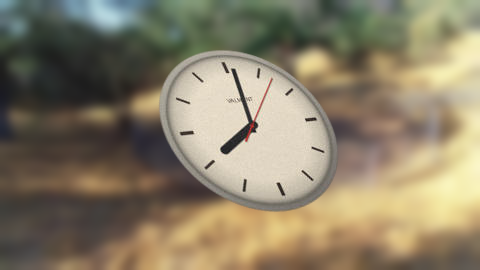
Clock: 8 h 01 min 07 s
